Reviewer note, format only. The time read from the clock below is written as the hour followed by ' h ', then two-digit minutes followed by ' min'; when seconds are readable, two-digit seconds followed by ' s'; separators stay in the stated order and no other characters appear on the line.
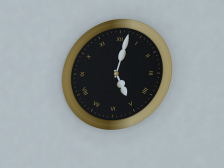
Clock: 5 h 02 min
